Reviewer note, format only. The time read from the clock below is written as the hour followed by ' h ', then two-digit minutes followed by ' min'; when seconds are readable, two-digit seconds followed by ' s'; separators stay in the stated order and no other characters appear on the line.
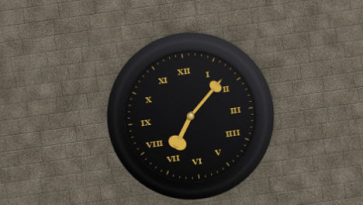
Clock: 7 h 08 min
